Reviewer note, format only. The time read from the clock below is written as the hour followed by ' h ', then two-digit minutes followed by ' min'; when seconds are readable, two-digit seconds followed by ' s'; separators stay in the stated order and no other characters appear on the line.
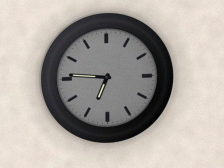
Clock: 6 h 46 min
